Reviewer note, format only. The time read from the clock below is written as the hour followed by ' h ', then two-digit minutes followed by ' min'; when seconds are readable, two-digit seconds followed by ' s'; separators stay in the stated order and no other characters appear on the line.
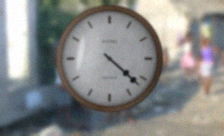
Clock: 4 h 22 min
